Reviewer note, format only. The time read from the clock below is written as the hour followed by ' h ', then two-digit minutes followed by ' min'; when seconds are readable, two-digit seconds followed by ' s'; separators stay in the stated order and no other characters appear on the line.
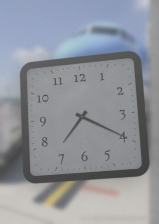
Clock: 7 h 20 min
